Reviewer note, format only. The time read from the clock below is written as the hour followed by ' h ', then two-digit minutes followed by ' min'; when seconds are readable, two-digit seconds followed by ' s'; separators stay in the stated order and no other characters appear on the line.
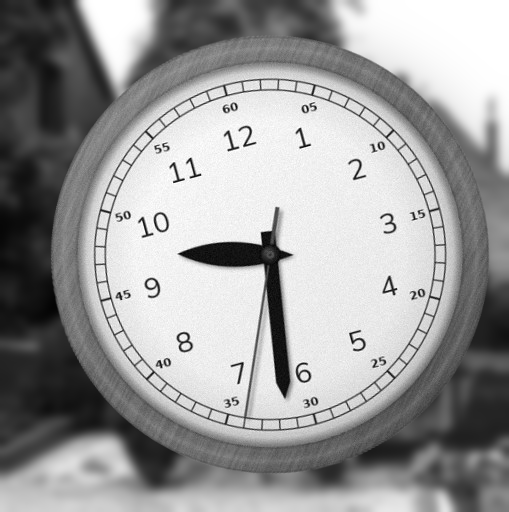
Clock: 9 h 31 min 34 s
